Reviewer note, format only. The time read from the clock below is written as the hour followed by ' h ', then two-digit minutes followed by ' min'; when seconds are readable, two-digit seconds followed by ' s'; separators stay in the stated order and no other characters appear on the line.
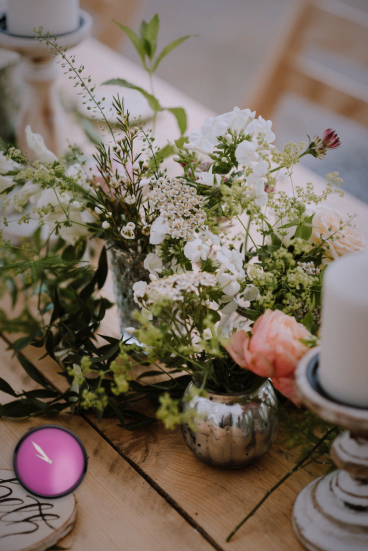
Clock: 9 h 53 min
